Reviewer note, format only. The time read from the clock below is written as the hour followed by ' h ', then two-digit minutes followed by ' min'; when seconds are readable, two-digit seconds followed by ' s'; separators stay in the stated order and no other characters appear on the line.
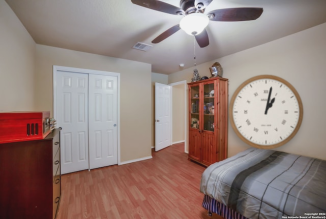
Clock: 1 h 02 min
